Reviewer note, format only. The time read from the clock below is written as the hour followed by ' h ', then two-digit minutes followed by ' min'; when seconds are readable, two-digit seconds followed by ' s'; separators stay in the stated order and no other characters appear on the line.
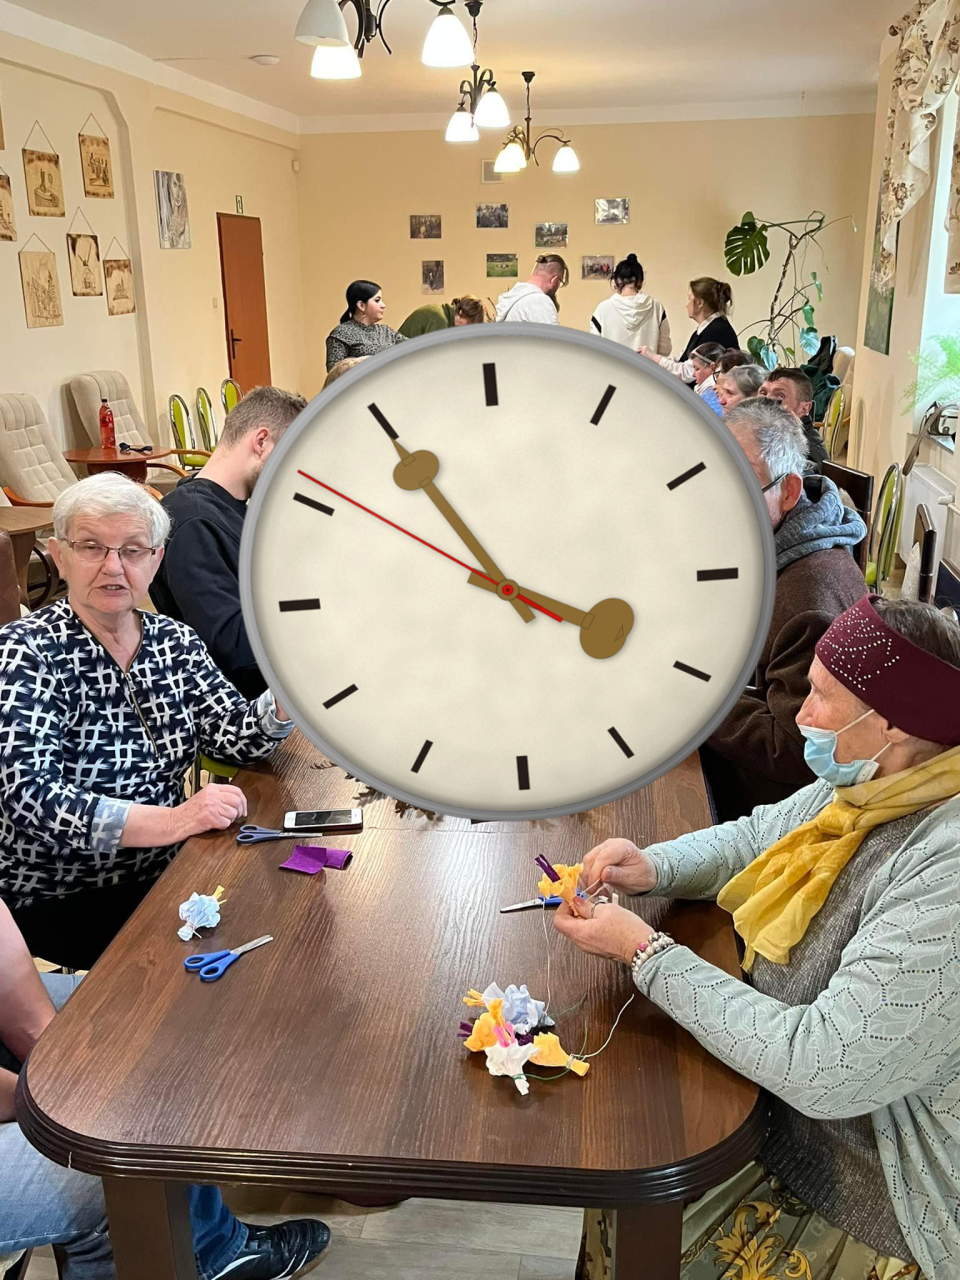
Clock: 3 h 54 min 51 s
